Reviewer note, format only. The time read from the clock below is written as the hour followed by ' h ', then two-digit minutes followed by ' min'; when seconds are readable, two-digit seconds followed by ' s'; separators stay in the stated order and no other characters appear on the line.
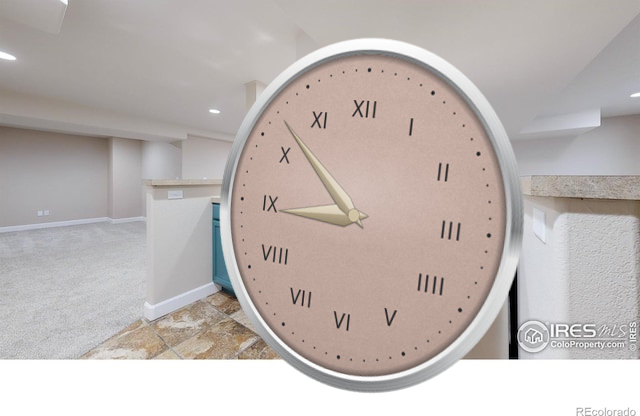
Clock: 8 h 52 min
